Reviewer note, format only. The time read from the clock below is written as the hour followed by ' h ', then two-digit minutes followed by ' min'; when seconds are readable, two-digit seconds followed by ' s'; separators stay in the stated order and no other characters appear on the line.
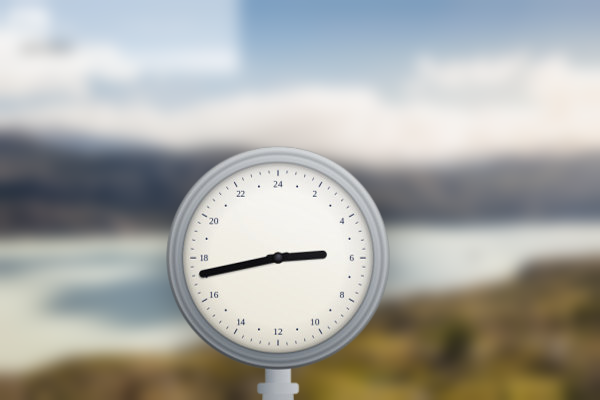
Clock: 5 h 43 min
